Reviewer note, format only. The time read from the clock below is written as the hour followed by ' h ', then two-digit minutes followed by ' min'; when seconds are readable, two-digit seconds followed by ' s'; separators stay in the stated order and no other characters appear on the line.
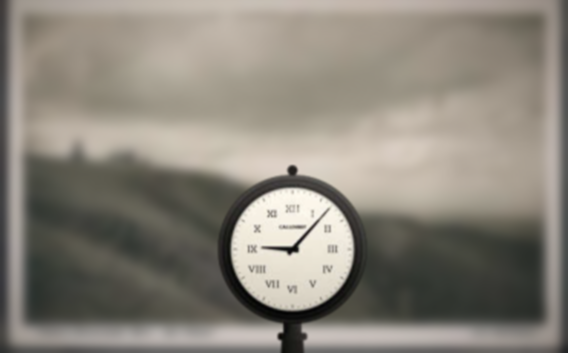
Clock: 9 h 07 min
